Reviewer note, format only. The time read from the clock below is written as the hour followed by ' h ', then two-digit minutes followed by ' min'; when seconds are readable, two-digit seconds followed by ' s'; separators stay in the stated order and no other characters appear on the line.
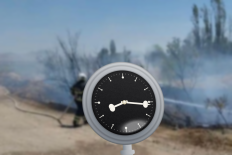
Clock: 8 h 16 min
